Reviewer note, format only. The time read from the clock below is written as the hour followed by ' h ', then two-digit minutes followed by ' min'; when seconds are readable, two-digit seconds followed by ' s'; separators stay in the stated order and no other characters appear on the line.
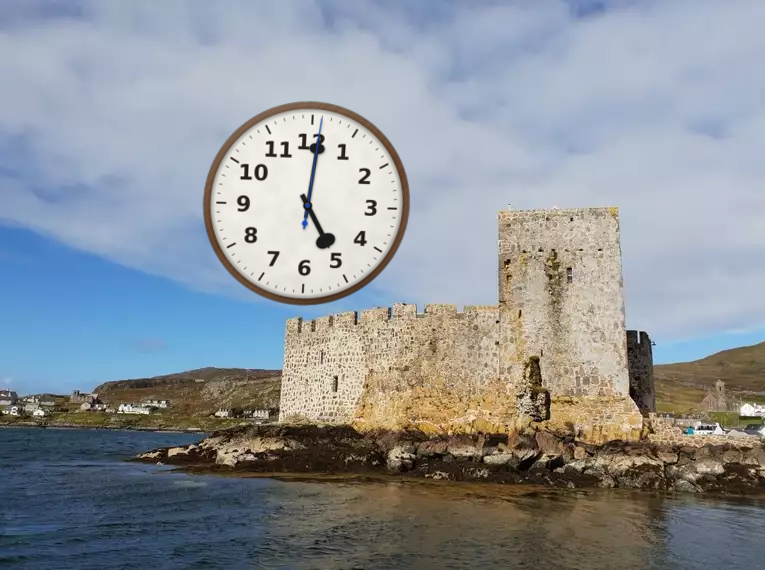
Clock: 5 h 01 min 01 s
